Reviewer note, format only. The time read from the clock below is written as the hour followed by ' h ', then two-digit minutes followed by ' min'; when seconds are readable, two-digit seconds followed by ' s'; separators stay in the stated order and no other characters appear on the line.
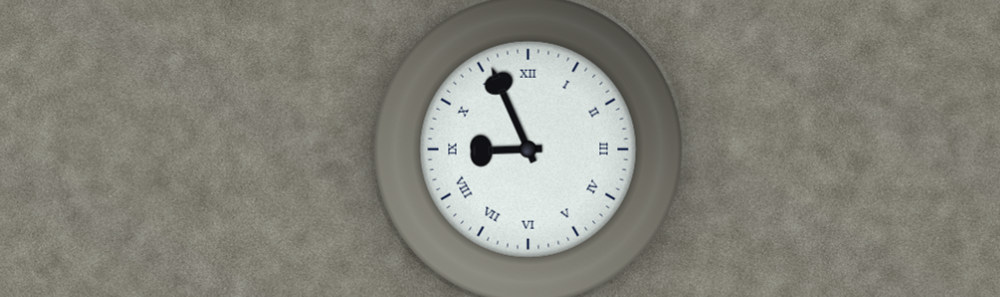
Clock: 8 h 56 min
